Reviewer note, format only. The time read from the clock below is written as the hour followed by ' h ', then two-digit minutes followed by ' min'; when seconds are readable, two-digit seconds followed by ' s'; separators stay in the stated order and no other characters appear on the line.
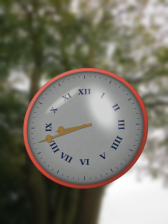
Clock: 8 h 42 min
